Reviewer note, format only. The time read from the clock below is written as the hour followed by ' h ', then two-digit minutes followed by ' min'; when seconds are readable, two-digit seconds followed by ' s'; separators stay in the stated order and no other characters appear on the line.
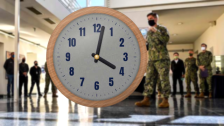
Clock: 4 h 02 min
